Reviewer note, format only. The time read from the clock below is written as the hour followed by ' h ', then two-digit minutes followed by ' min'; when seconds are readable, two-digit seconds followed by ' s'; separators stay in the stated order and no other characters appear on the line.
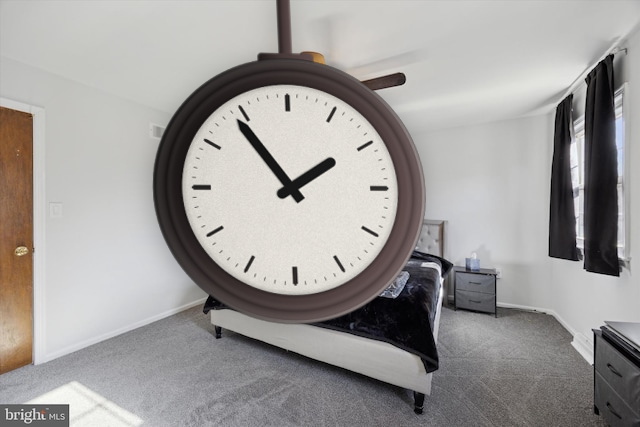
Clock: 1 h 54 min
